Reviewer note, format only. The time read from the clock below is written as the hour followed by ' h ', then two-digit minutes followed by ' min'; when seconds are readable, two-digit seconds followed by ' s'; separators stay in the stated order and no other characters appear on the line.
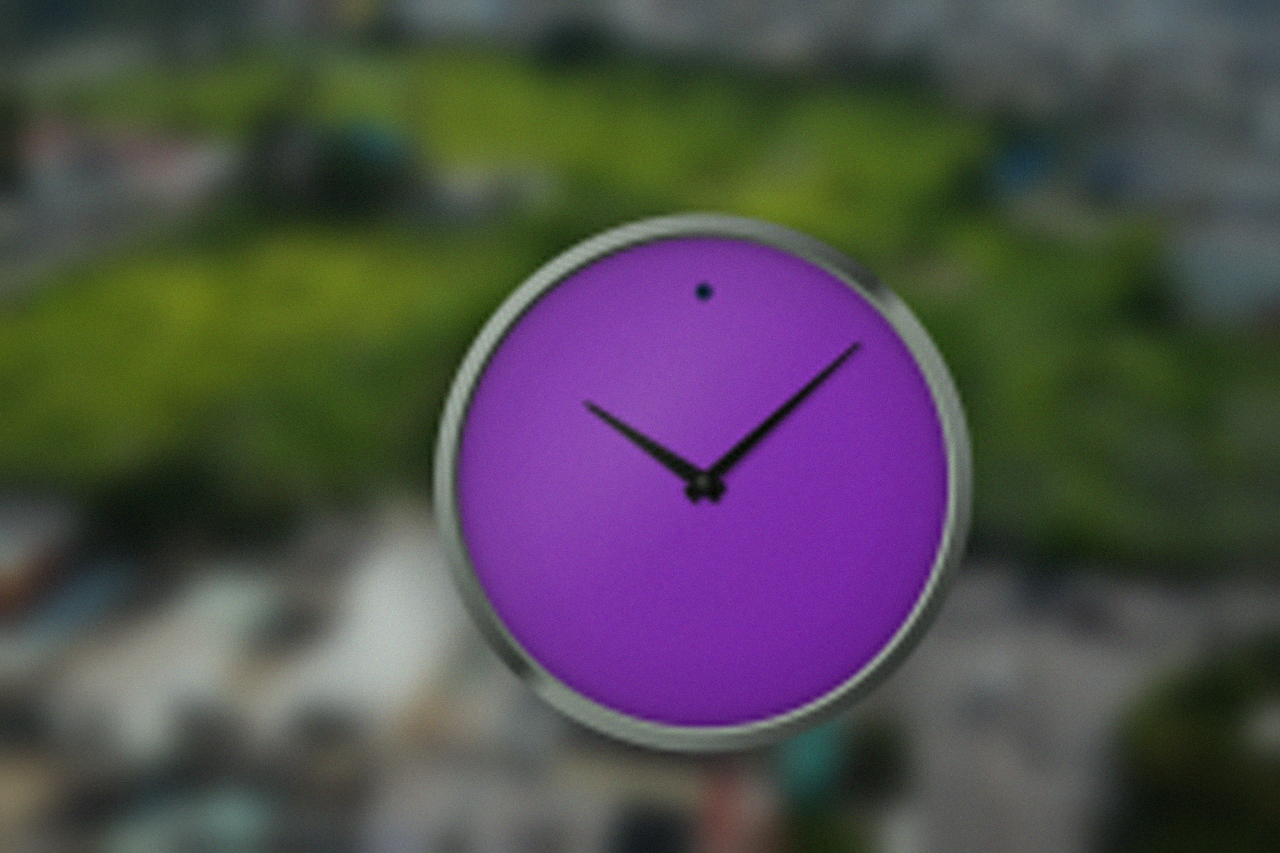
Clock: 10 h 08 min
